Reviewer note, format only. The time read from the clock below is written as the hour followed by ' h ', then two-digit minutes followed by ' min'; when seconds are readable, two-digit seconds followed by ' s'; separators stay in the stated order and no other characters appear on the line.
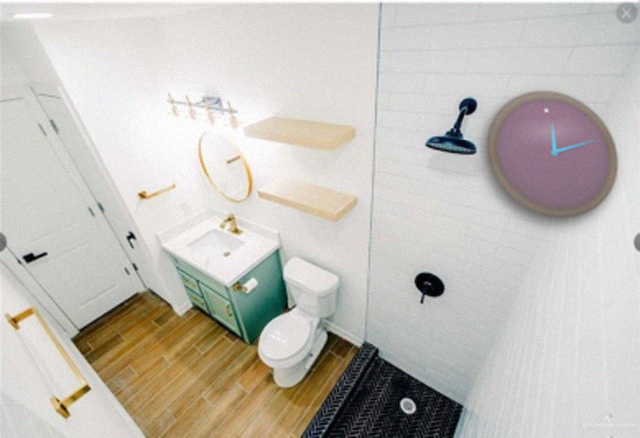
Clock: 12 h 13 min
